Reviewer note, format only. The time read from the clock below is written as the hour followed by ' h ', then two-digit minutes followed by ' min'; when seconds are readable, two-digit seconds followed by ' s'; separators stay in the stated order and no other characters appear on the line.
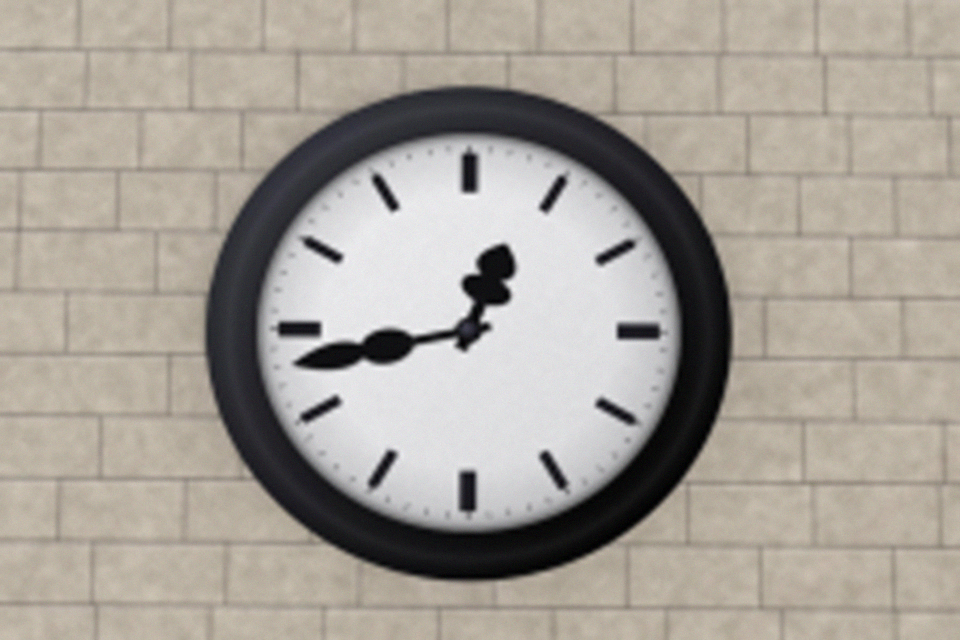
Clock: 12 h 43 min
